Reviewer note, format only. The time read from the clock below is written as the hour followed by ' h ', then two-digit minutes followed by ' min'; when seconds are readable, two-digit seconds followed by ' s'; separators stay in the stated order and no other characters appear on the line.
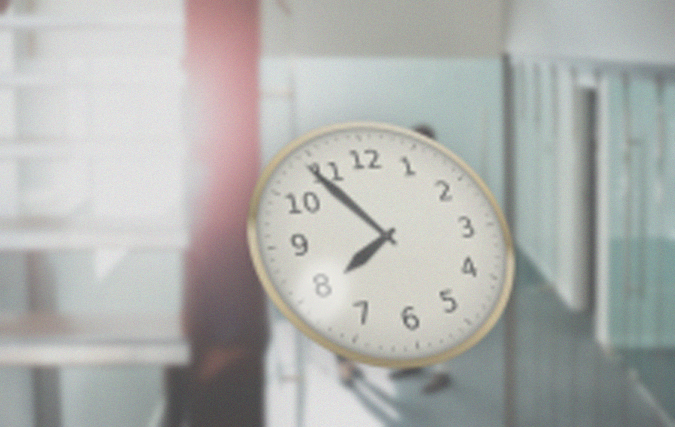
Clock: 7 h 54 min
